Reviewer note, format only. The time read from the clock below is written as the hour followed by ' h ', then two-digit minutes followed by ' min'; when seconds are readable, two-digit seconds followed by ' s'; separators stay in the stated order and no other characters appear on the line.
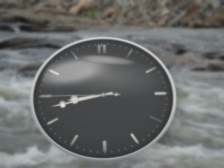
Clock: 8 h 42 min 45 s
